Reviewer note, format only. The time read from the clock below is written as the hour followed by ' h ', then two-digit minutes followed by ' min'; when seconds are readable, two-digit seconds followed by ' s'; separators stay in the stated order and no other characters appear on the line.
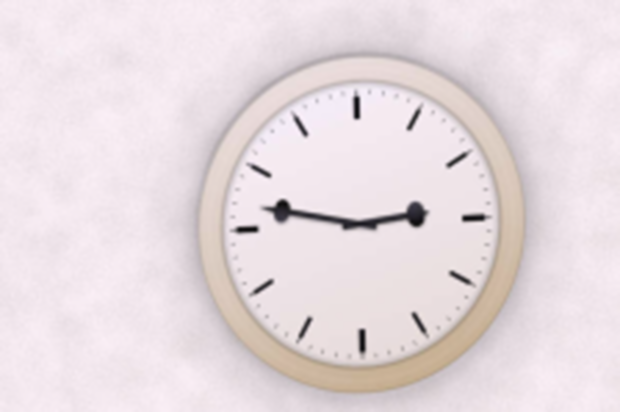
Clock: 2 h 47 min
